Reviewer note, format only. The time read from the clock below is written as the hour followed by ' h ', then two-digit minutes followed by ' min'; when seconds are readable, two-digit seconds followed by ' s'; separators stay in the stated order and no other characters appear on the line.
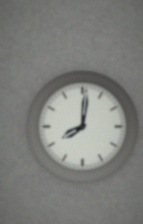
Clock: 8 h 01 min
